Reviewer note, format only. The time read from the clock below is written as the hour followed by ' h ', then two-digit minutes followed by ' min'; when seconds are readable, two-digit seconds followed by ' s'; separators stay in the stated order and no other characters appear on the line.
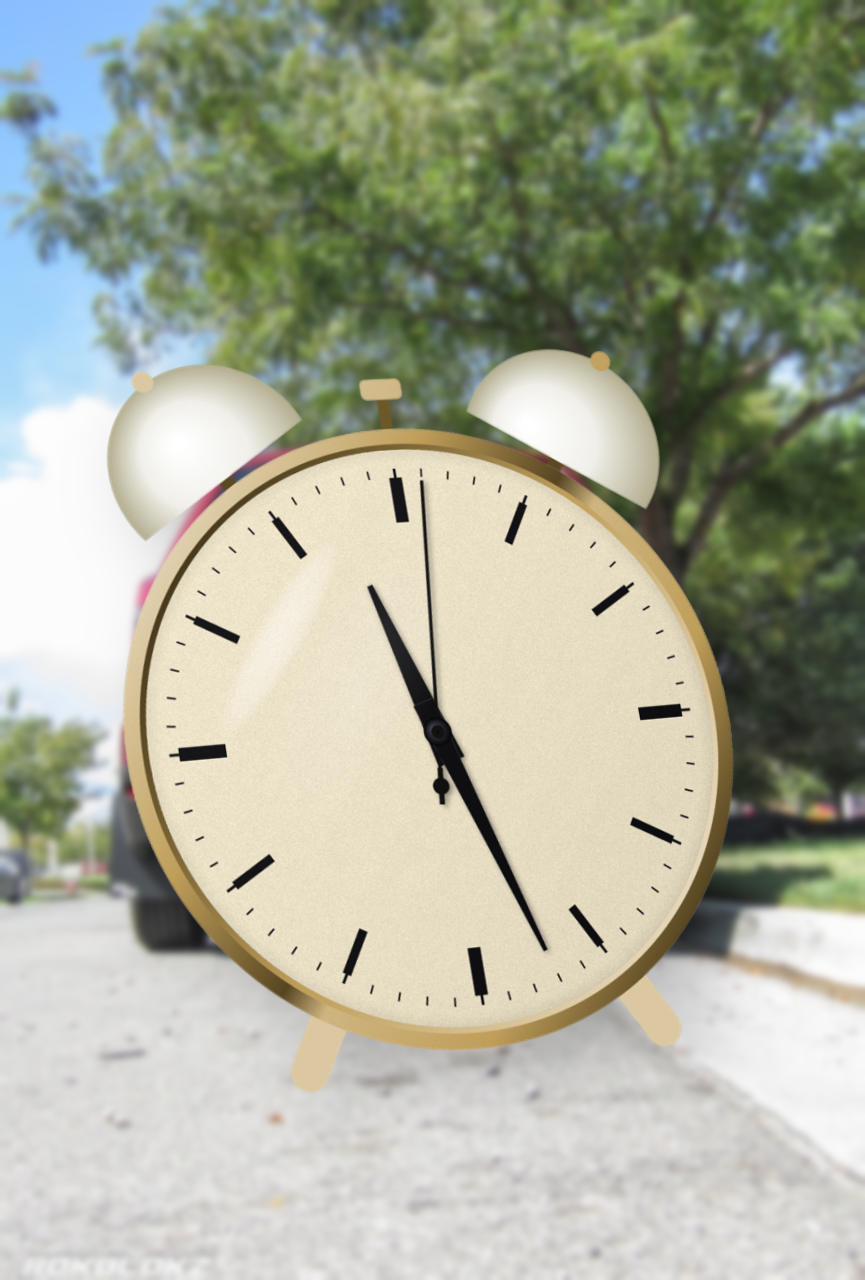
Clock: 11 h 27 min 01 s
